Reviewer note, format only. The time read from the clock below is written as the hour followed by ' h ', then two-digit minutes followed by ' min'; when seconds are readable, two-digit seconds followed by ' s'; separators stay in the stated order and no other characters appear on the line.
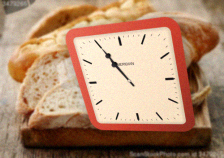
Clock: 10 h 55 min
